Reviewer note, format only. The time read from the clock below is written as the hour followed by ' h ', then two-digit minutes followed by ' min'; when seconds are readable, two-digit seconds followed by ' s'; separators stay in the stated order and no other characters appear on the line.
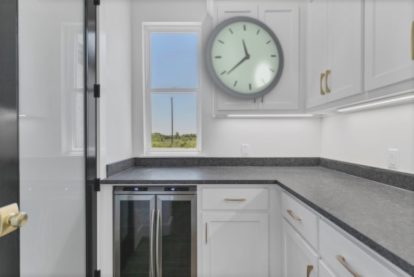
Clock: 11 h 39 min
